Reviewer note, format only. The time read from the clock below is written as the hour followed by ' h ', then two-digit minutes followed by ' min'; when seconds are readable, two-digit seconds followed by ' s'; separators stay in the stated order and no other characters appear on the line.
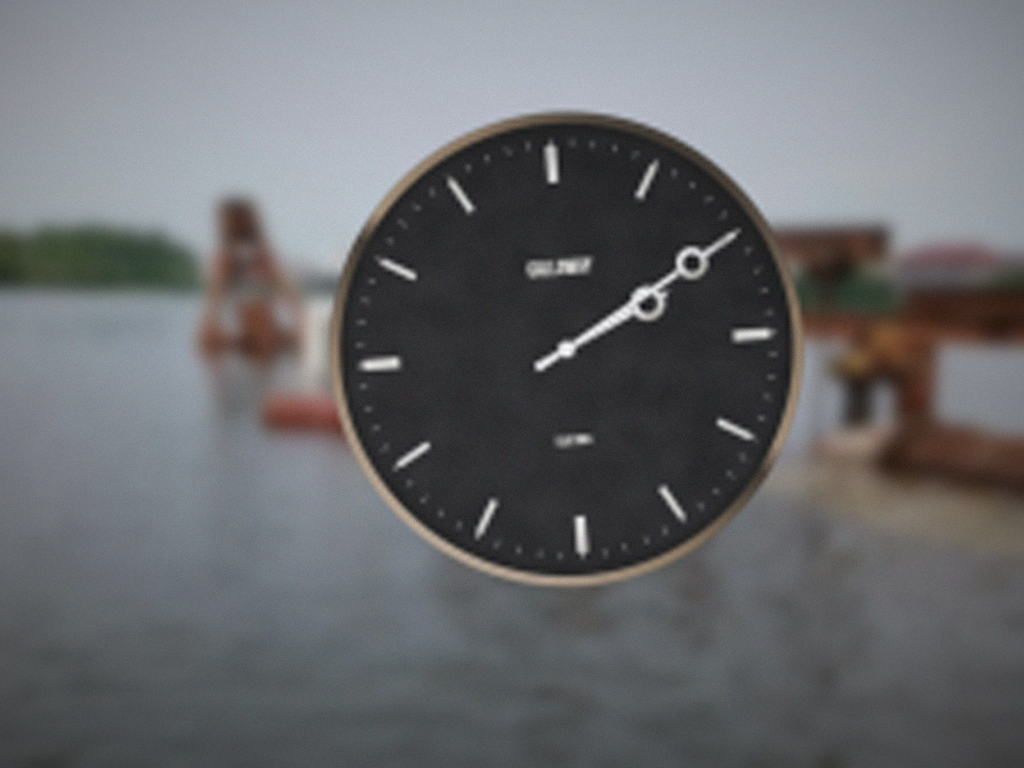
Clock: 2 h 10 min
